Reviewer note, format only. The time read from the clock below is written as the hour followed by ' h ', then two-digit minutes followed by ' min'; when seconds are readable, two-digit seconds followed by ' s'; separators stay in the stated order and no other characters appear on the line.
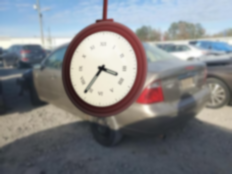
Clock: 3 h 36 min
